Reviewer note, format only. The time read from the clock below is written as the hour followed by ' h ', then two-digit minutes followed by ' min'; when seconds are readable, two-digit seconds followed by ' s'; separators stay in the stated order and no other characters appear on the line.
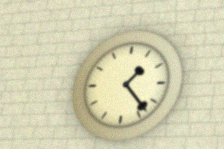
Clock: 1 h 23 min
